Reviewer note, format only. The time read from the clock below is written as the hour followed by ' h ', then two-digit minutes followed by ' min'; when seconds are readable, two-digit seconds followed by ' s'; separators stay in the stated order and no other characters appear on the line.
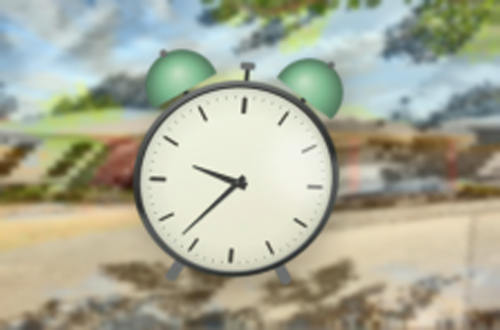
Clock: 9 h 37 min
